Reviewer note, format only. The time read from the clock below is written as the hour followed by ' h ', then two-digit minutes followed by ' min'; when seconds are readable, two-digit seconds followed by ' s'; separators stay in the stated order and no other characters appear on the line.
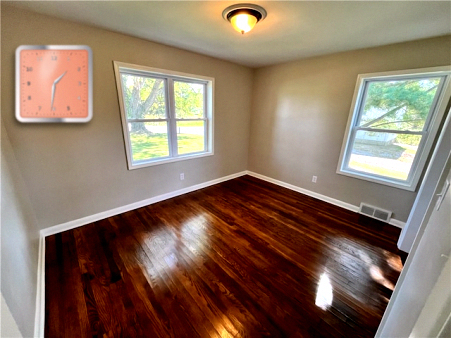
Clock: 1 h 31 min
